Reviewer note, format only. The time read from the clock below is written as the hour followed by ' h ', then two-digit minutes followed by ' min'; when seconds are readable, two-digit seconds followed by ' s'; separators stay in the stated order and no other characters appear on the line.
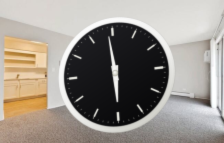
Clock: 5 h 59 min
